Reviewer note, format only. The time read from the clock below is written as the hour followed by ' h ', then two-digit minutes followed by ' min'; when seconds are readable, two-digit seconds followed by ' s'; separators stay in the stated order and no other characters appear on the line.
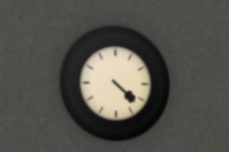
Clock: 4 h 22 min
